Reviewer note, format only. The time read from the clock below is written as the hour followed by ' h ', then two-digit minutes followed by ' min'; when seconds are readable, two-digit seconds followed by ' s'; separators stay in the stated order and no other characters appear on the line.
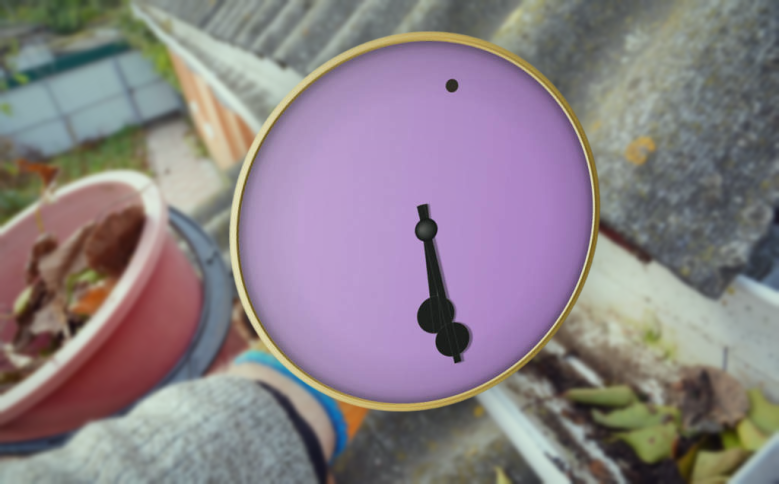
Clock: 5 h 26 min
